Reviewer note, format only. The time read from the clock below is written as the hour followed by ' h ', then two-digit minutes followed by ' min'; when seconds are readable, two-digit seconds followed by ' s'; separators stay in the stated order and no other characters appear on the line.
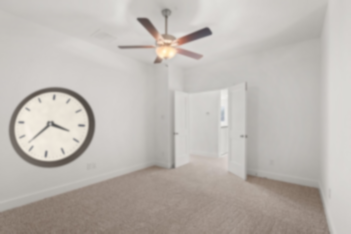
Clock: 3 h 37 min
